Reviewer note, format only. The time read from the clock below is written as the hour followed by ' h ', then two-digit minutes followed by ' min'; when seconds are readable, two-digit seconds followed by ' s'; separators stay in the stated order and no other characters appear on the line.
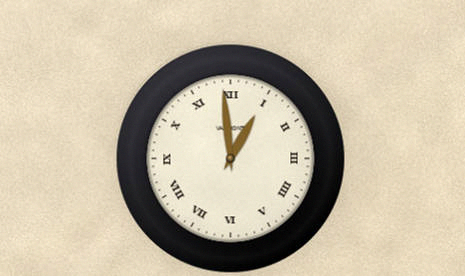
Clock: 12 h 59 min
